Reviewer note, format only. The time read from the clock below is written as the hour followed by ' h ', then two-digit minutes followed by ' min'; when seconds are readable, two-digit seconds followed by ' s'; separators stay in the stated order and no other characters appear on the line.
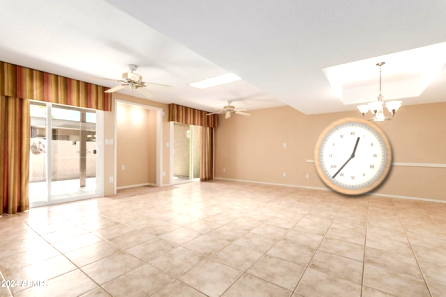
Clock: 12 h 37 min
